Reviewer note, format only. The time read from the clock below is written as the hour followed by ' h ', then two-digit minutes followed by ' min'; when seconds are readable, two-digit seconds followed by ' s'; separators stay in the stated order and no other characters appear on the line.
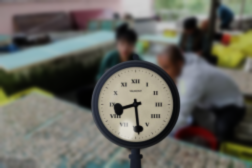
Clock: 8 h 29 min
